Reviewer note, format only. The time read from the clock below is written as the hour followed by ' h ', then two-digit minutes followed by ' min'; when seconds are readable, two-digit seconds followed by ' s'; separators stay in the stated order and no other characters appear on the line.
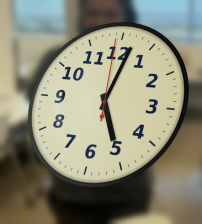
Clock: 5 h 01 min 59 s
